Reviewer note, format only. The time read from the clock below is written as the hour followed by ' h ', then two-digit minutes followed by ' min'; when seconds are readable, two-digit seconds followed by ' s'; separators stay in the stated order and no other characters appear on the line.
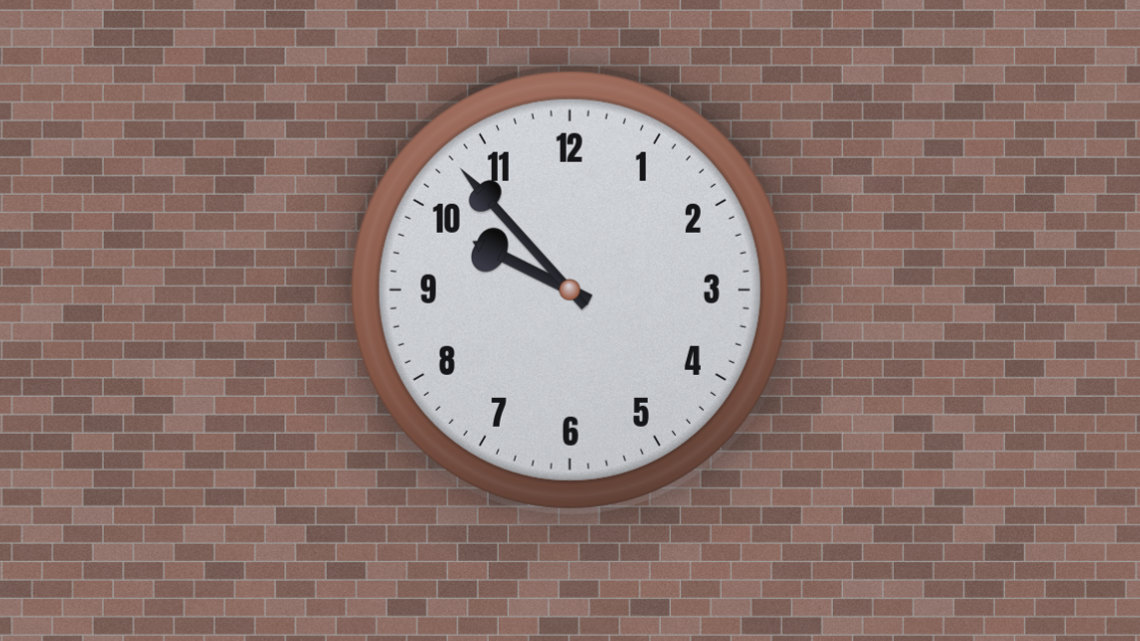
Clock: 9 h 53 min
